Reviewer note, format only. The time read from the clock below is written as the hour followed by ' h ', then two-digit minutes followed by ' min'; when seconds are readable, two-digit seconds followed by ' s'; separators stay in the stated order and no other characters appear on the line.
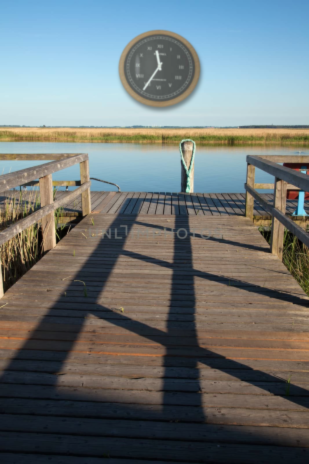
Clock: 11 h 35 min
